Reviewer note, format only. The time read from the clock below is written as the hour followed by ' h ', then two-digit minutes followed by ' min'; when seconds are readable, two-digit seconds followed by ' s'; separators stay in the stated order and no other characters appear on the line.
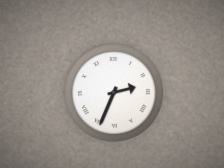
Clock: 2 h 34 min
